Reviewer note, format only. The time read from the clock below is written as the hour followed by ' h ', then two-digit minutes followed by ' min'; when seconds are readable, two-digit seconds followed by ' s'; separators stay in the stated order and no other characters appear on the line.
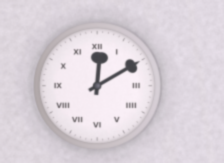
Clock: 12 h 10 min
